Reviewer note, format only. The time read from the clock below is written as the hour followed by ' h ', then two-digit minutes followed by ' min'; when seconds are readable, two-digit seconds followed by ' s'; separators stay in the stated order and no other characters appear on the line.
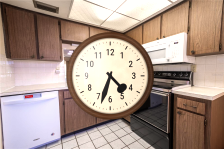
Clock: 4 h 33 min
